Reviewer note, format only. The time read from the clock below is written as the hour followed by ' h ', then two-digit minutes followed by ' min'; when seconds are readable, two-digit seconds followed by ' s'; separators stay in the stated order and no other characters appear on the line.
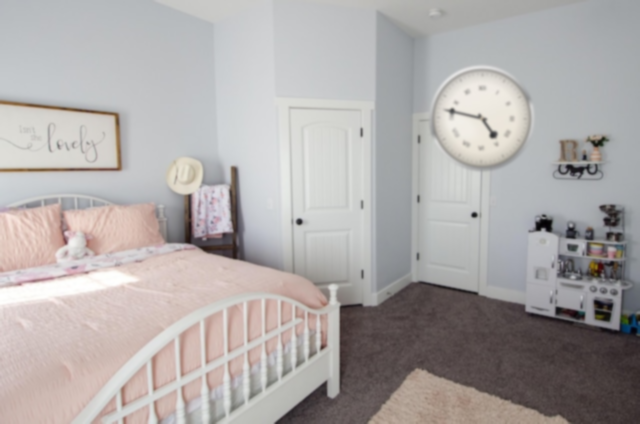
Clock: 4 h 47 min
